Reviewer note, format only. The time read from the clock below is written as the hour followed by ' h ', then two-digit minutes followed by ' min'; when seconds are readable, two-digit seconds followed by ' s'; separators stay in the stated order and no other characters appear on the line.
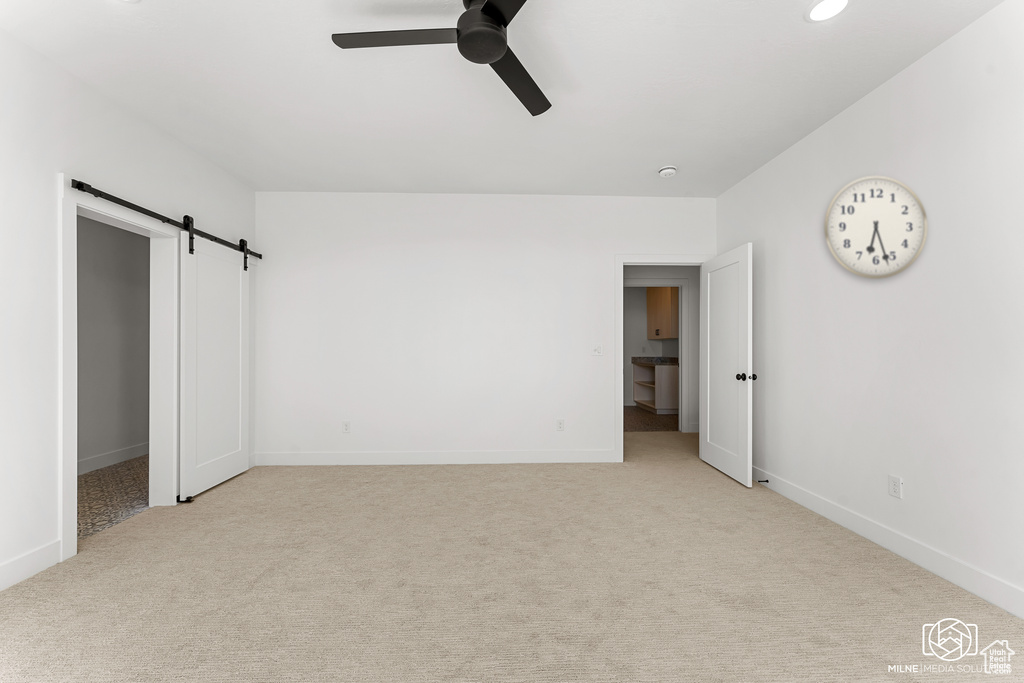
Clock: 6 h 27 min
